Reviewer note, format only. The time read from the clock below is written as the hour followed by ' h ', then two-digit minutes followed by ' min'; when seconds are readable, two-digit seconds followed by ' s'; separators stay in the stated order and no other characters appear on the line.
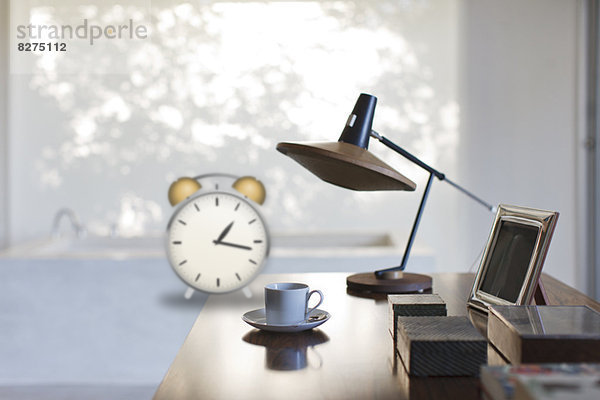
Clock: 1 h 17 min
